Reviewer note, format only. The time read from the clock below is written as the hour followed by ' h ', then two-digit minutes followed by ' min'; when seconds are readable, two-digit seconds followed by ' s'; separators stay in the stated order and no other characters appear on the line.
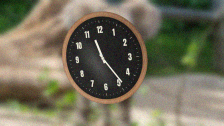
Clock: 11 h 24 min
